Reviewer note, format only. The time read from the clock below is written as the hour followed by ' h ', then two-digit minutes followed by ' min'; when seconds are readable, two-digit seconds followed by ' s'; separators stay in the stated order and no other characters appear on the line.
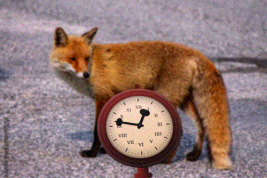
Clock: 12 h 47 min
